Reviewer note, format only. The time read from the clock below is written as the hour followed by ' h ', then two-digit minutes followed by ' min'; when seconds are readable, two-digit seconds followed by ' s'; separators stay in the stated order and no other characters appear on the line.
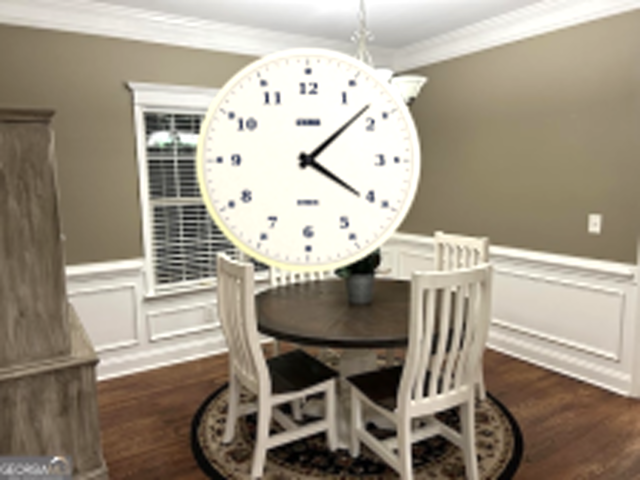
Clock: 4 h 08 min
